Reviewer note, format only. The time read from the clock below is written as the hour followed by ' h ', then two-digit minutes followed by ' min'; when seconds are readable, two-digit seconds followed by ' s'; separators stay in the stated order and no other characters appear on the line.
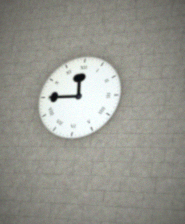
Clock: 11 h 45 min
